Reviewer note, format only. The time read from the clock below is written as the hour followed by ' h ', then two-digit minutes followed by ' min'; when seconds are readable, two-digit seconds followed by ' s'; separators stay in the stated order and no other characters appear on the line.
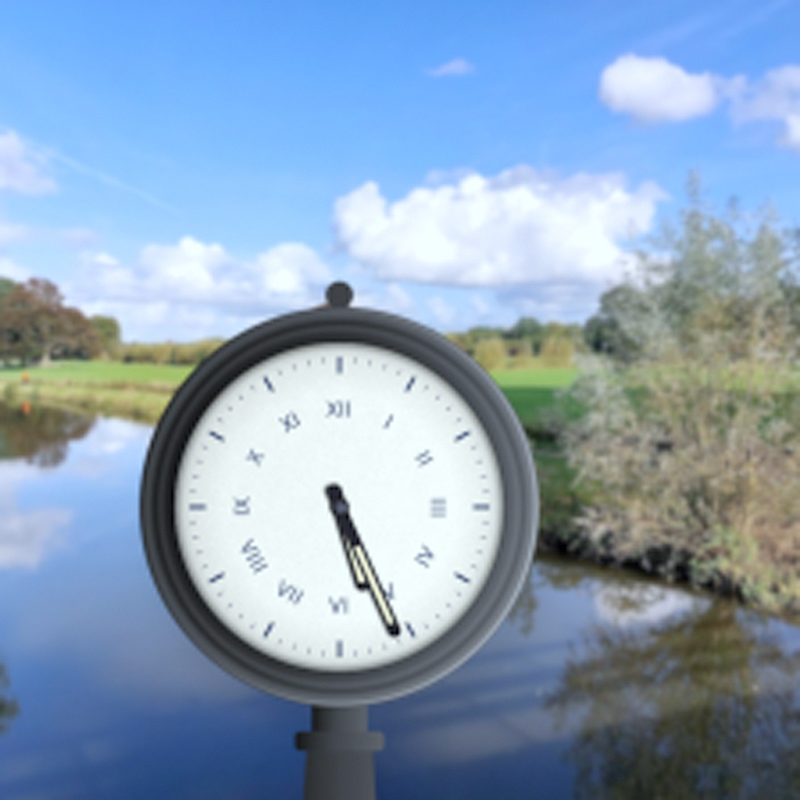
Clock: 5 h 26 min
